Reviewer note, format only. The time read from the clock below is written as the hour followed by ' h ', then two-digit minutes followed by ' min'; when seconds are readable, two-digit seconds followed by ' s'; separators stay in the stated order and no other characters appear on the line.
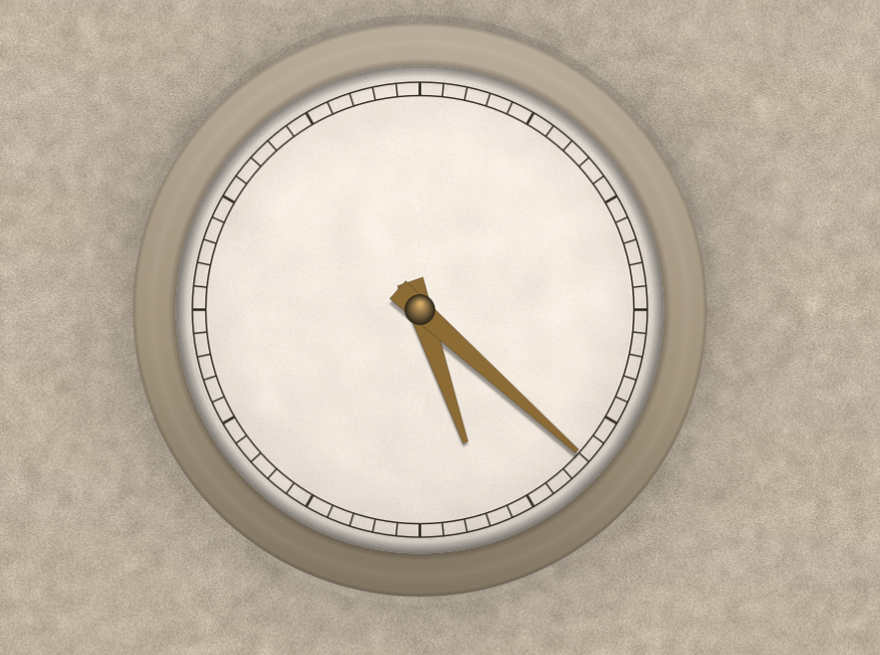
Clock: 5 h 22 min
